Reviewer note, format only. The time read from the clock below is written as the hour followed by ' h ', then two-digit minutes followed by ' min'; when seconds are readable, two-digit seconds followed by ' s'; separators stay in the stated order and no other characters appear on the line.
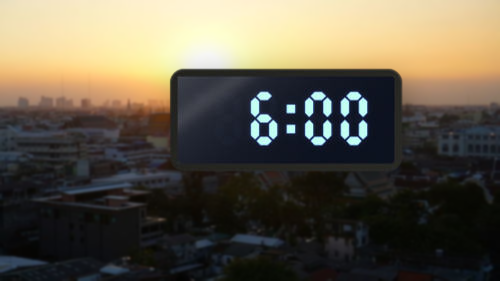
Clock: 6 h 00 min
